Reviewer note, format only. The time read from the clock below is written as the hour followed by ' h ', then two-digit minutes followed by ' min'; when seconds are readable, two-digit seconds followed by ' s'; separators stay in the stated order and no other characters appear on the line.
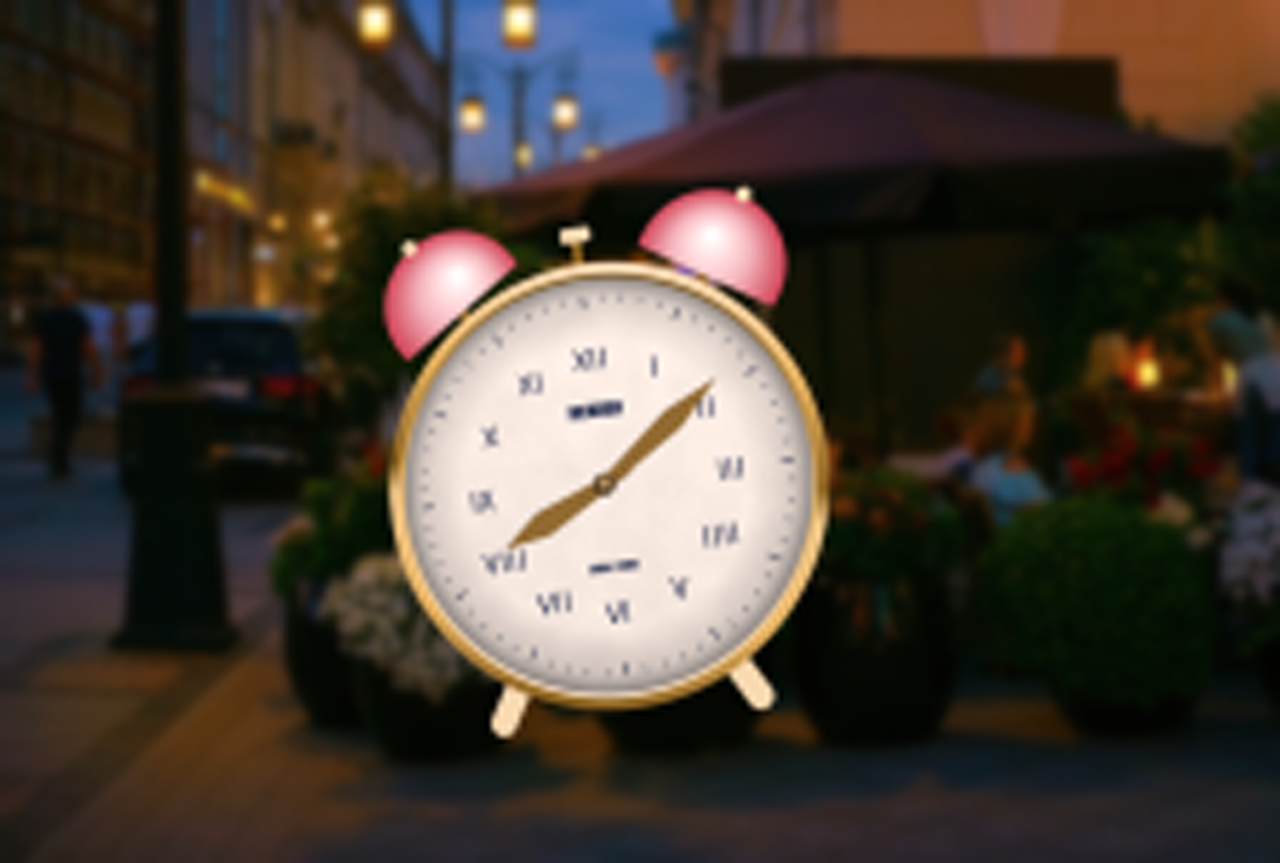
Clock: 8 h 09 min
